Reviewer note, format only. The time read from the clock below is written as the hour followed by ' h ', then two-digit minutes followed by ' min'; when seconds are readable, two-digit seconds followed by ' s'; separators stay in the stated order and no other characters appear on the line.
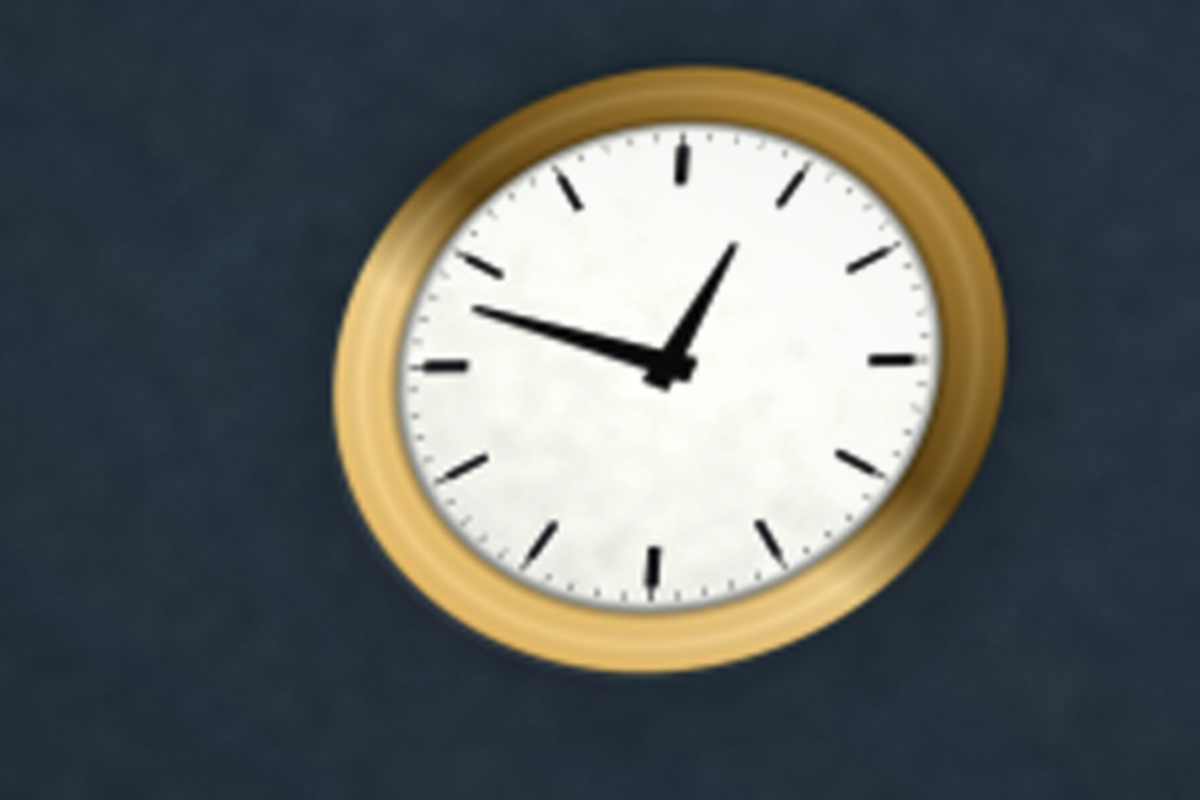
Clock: 12 h 48 min
